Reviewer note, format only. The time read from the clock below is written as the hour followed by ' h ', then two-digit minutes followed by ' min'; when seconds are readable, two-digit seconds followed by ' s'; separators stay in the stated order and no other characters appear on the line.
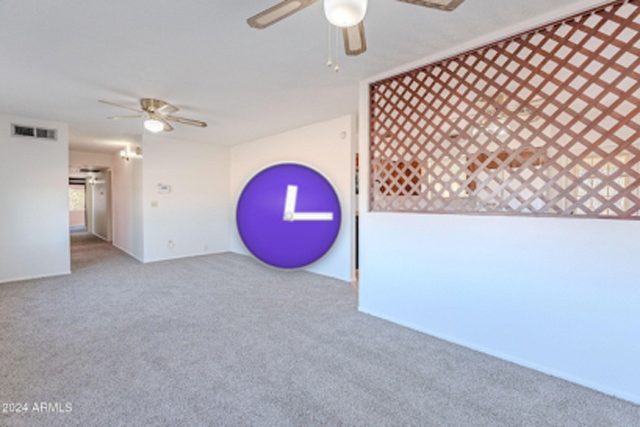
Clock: 12 h 15 min
